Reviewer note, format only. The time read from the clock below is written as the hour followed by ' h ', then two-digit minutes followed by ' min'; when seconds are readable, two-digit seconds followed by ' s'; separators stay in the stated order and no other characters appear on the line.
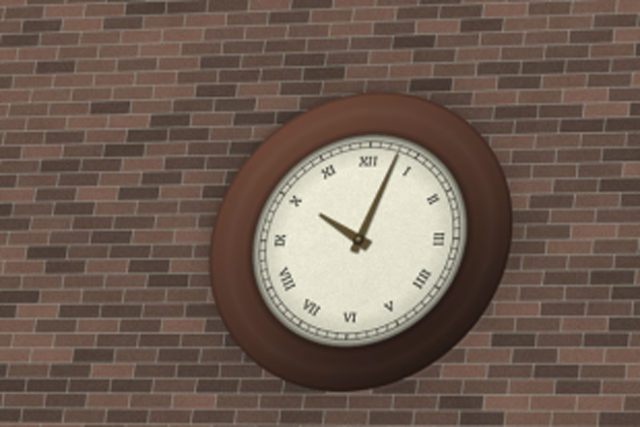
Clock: 10 h 03 min
